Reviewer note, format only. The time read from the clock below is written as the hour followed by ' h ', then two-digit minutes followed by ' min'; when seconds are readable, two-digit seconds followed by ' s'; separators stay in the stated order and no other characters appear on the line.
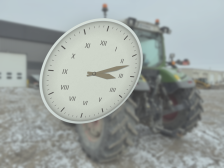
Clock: 3 h 12 min
